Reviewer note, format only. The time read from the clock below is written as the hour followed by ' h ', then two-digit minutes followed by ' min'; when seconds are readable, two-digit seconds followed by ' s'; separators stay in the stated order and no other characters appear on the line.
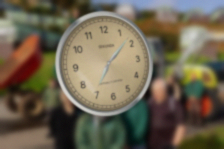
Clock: 7 h 08 min
